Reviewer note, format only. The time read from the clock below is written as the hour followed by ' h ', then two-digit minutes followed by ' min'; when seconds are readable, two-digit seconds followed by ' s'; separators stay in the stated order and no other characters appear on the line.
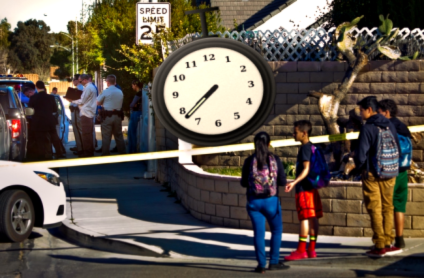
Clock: 7 h 38 min
